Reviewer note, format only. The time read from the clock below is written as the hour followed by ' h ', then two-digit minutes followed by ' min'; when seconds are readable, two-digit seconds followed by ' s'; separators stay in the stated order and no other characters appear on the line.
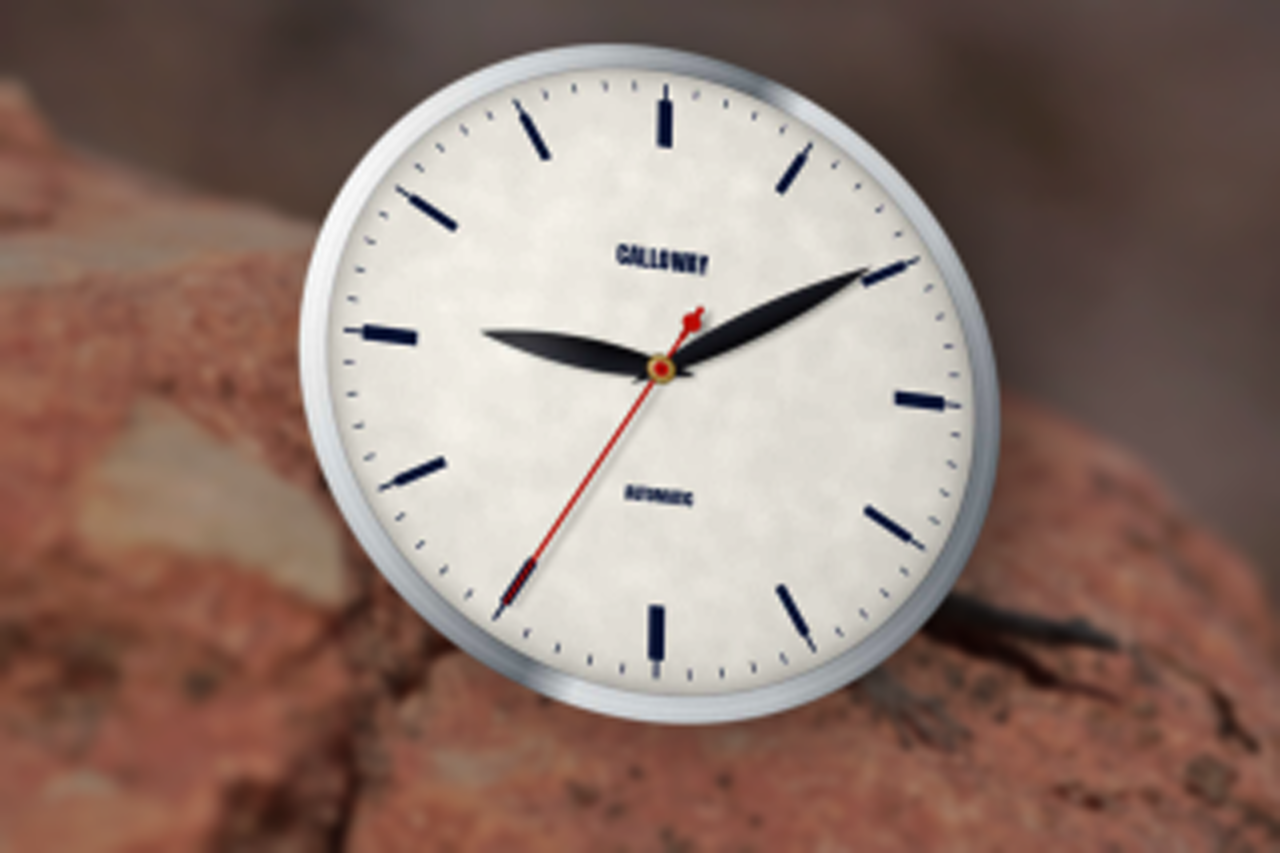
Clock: 9 h 09 min 35 s
